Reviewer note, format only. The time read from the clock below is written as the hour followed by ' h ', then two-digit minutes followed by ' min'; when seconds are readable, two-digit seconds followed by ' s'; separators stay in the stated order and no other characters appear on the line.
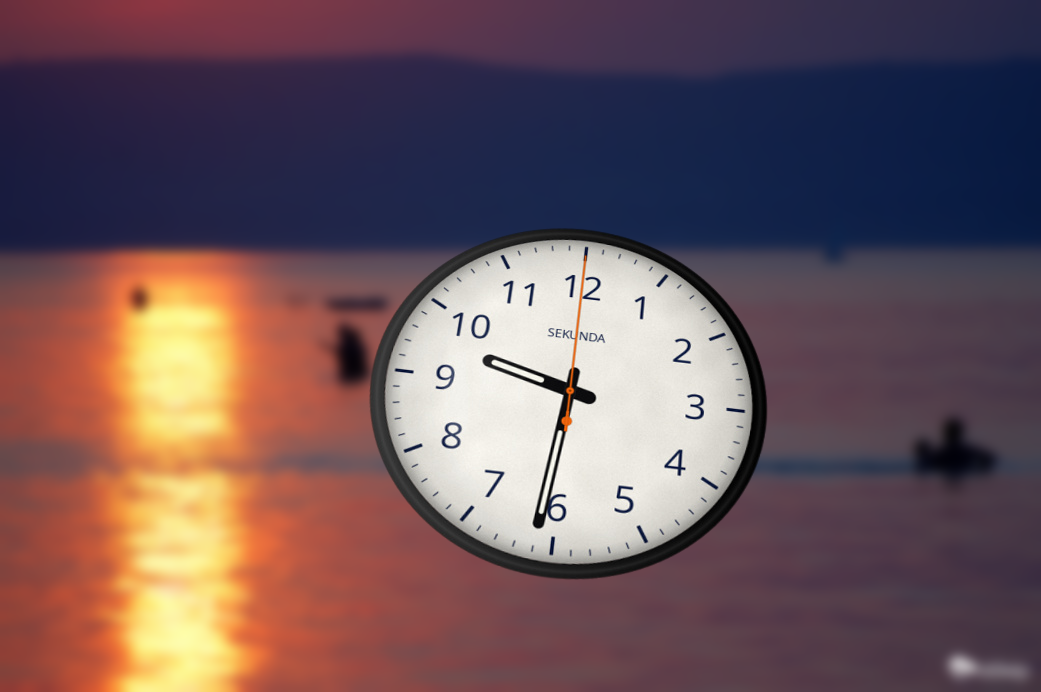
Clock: 9 h 31 min 00 s
